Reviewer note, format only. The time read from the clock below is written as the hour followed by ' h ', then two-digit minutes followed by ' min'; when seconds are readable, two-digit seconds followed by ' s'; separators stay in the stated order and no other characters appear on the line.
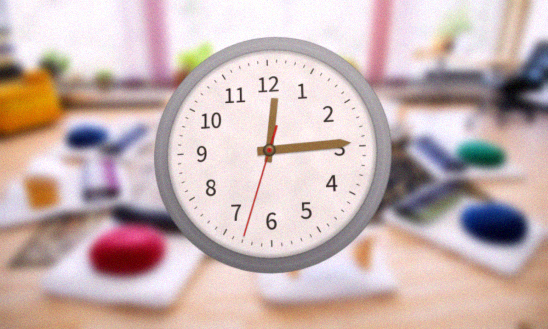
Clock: 12 h 14 min 33 s
